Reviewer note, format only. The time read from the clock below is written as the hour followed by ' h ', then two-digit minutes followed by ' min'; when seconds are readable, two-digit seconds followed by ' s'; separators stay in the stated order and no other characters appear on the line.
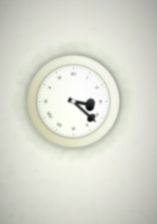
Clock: 3 h 22 min
